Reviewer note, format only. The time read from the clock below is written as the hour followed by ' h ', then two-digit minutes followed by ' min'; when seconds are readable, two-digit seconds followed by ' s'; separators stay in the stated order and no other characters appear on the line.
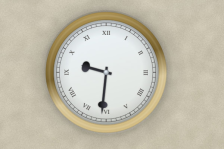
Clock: 9 h 31 min
